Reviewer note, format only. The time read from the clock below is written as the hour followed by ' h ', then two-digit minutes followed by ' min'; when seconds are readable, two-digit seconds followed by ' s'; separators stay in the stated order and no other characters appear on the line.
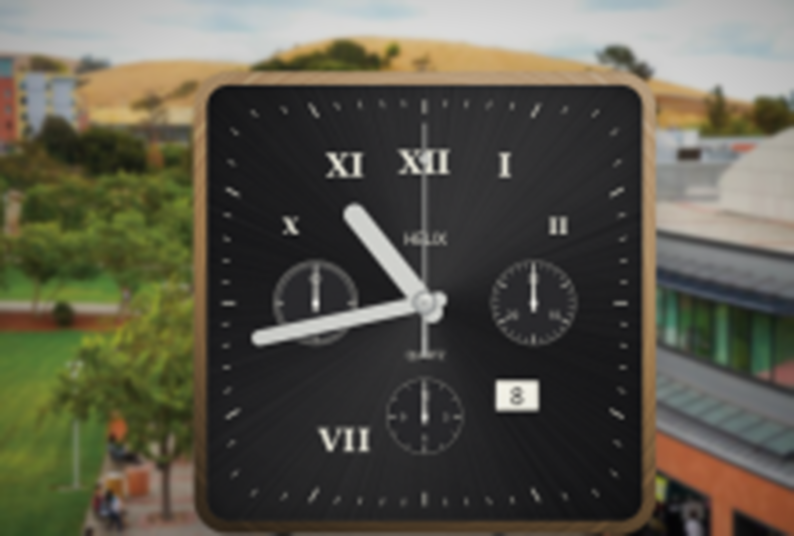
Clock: 10 h 43 min
